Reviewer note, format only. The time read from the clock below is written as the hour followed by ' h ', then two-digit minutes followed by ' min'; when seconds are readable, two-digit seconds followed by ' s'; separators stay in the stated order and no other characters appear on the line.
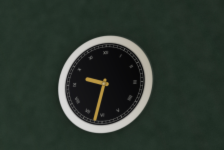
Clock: 9 h 32 min
